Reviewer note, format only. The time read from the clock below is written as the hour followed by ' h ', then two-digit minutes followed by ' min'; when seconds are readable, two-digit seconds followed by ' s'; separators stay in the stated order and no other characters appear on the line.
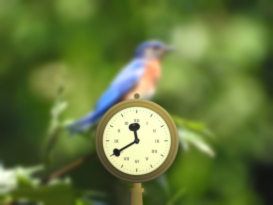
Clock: 11 h 40 min
